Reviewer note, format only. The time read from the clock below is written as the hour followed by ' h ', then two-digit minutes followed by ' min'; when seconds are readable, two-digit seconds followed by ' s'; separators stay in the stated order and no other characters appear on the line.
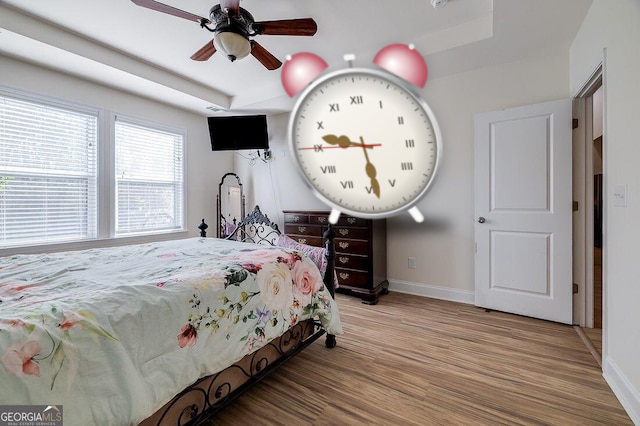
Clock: 9 h 28 min 45 s
